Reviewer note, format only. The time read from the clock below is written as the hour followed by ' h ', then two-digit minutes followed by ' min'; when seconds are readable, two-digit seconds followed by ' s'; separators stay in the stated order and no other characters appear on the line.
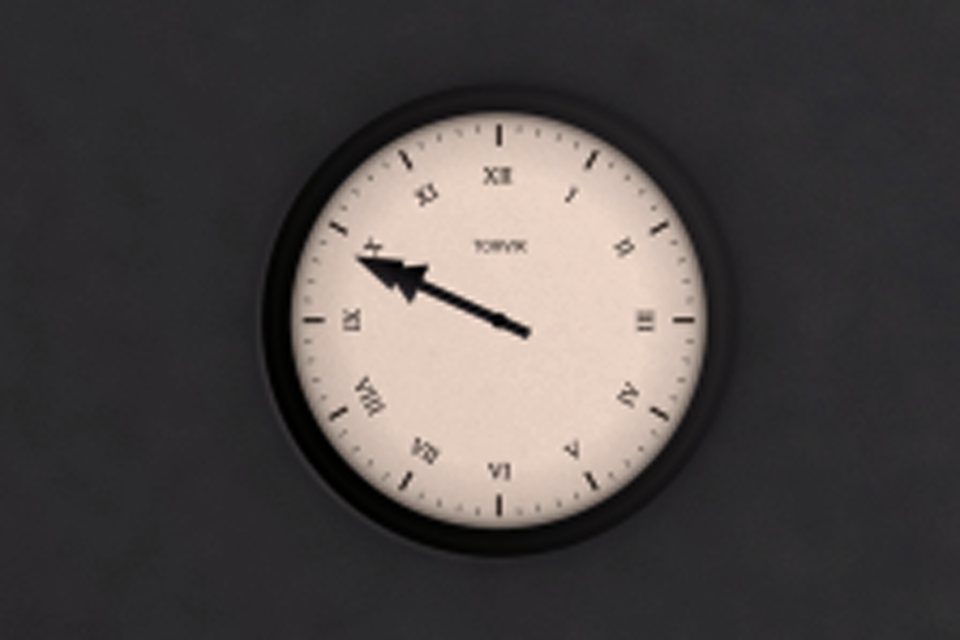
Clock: 9 h 49 min
